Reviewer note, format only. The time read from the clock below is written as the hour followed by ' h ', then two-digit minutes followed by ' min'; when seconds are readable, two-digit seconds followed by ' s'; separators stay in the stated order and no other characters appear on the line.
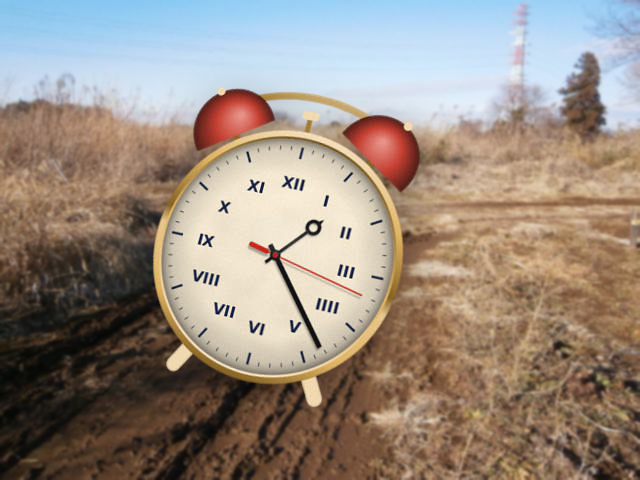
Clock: 1 h 23 min 17 s
